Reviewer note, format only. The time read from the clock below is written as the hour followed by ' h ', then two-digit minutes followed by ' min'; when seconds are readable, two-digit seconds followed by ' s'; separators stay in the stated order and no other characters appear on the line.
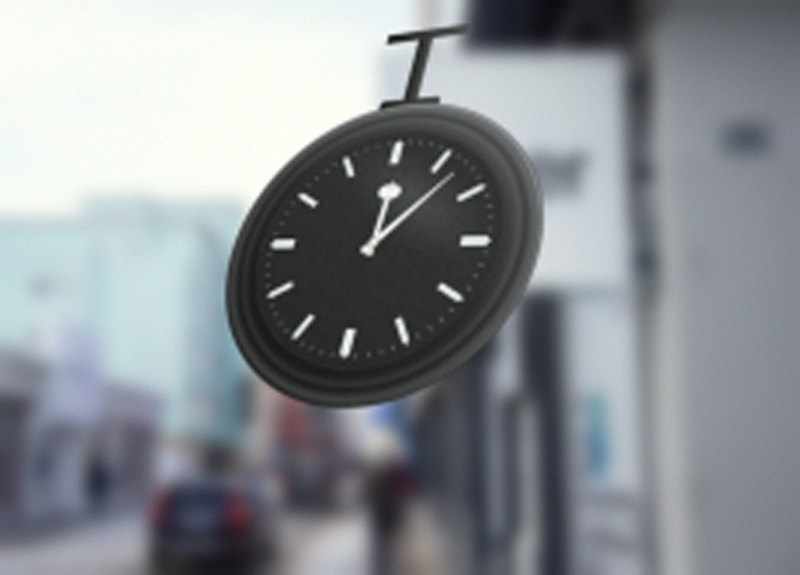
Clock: 12 h 07 min
